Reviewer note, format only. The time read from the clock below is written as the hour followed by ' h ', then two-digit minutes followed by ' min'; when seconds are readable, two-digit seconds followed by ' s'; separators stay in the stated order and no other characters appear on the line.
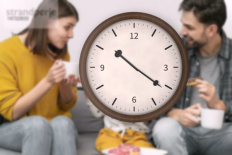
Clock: 10 h 21 min
